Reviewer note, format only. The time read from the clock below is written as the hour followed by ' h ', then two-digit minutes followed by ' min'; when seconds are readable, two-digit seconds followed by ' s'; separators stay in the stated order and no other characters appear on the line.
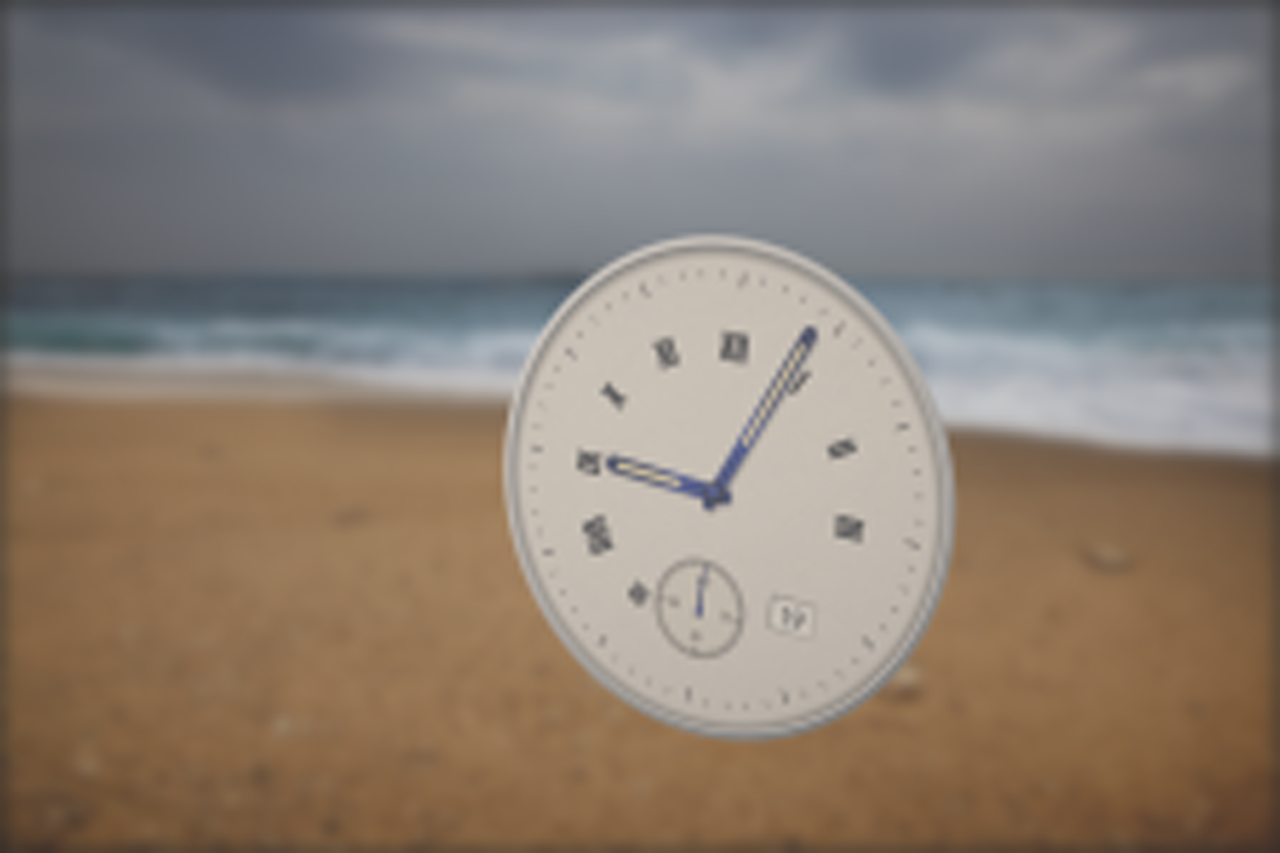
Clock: 9 h 04 min
